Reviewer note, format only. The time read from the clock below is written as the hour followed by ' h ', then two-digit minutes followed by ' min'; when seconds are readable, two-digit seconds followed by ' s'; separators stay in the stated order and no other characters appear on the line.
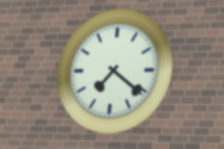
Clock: 7 h 21 min
